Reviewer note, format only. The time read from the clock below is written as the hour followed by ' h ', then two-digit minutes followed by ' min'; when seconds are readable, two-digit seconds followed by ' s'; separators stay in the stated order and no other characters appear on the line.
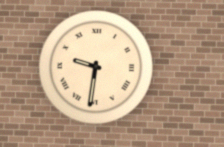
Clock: 9 h 31 min
